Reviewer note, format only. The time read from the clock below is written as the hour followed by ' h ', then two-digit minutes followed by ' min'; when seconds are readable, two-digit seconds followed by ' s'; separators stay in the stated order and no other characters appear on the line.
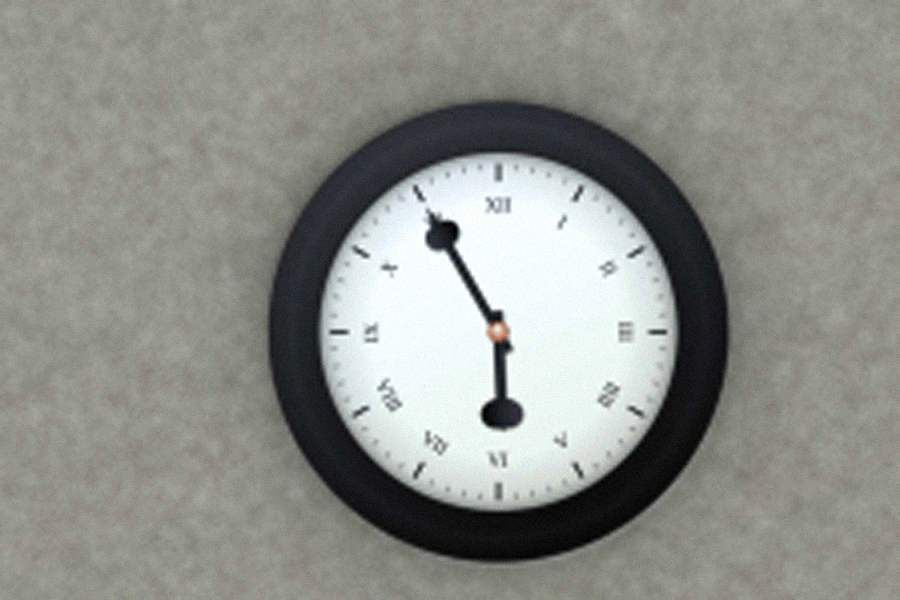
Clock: 5 h 55 min
